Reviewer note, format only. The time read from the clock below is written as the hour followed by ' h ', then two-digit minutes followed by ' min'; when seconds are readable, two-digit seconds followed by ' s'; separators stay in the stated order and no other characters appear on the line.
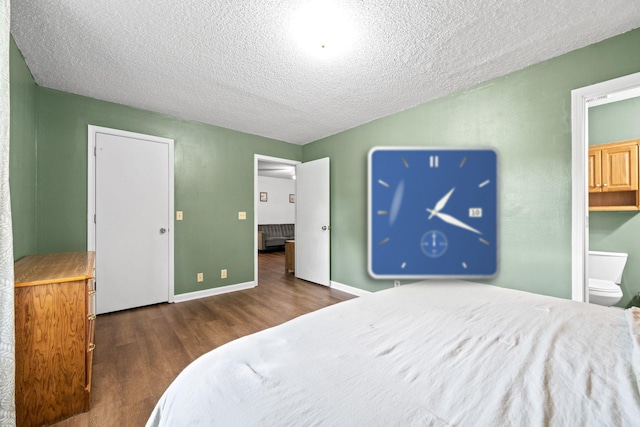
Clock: 1 h 19 min
